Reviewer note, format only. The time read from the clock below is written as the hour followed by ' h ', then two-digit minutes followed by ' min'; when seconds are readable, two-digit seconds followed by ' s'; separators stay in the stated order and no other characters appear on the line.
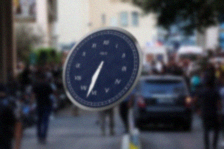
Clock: 6 h 32 min
